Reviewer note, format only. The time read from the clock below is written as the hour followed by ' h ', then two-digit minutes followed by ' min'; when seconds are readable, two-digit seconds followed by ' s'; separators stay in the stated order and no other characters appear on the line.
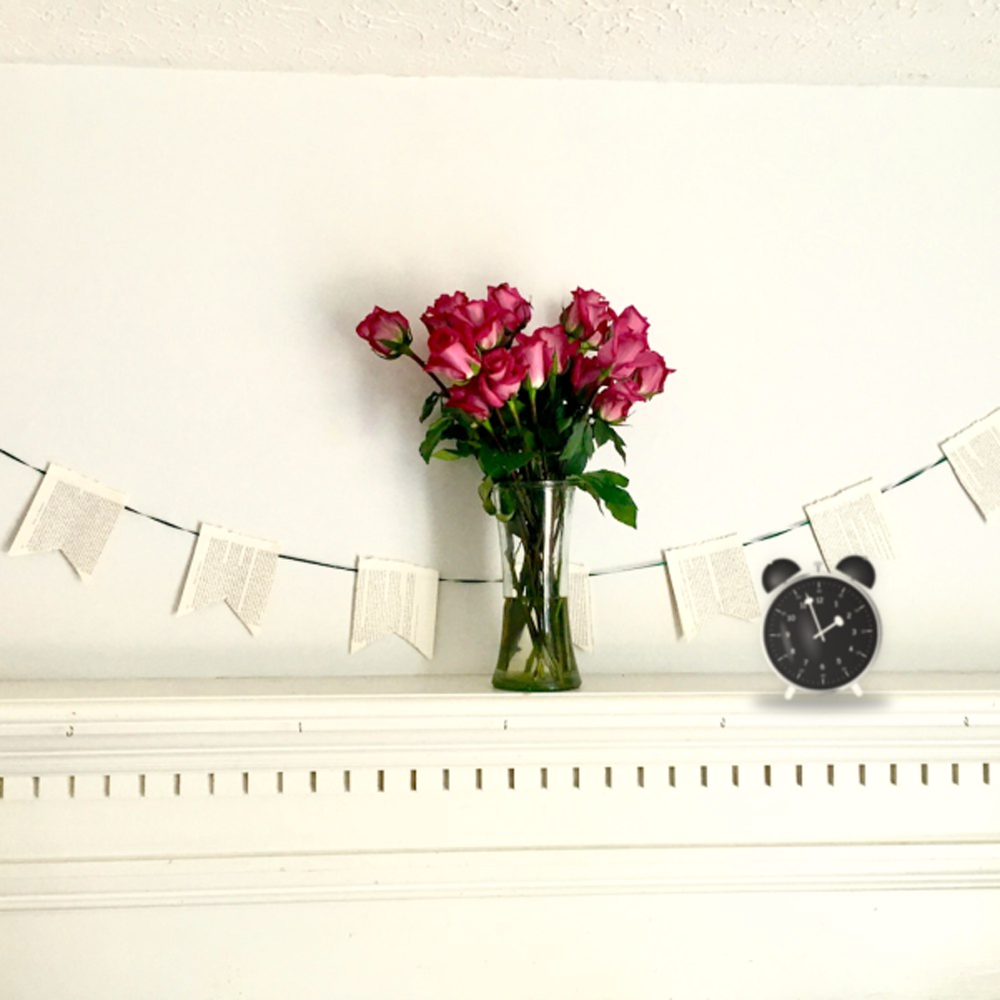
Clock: 1 h 57 min
